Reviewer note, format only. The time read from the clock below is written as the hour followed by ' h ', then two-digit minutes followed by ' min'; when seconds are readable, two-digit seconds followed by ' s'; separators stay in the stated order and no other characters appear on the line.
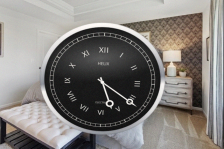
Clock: 5 h 21 min
